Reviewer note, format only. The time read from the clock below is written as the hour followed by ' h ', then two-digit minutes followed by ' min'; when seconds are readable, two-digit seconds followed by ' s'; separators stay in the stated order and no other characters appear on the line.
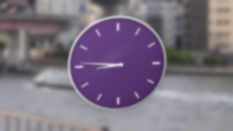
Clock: 8 h 46 min
